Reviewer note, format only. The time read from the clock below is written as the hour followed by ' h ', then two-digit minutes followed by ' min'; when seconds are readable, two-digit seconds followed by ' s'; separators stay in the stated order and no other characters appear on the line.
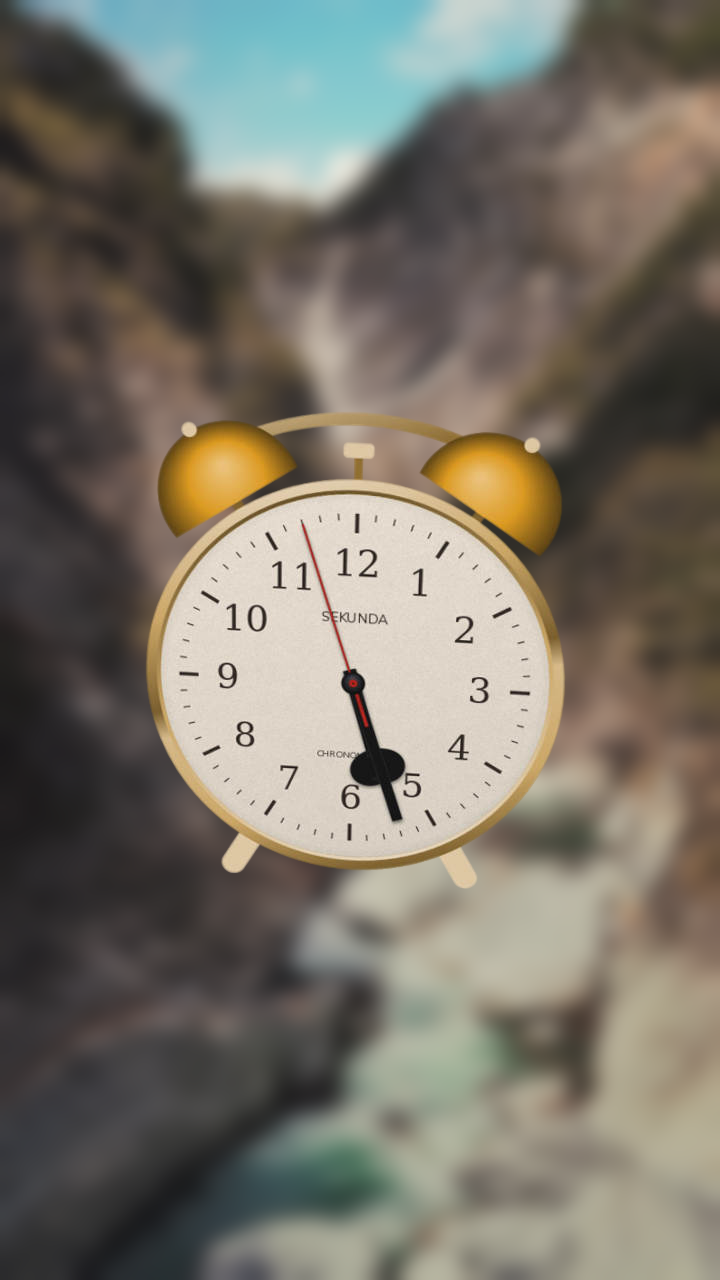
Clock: 5 h 26 min 57 s
